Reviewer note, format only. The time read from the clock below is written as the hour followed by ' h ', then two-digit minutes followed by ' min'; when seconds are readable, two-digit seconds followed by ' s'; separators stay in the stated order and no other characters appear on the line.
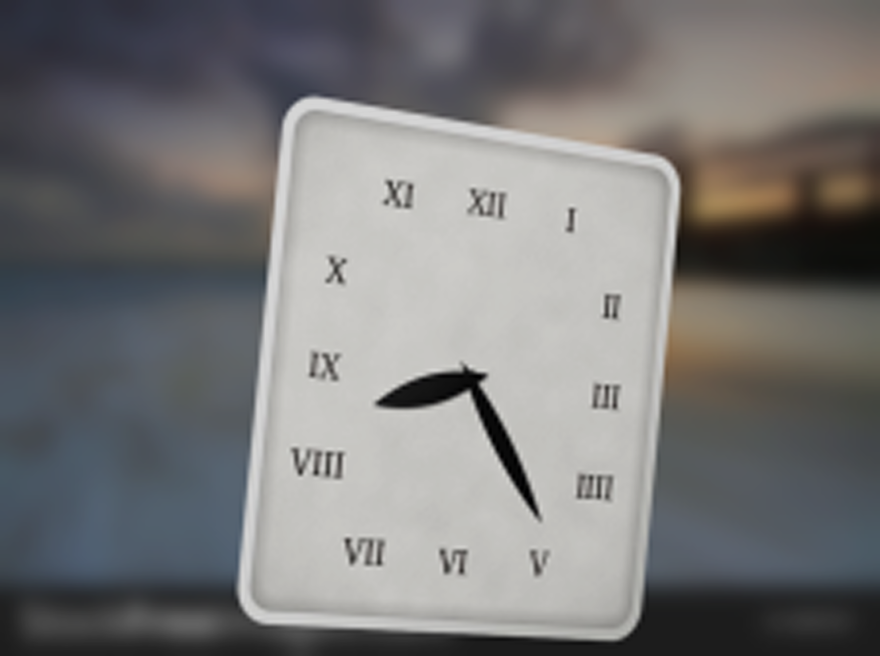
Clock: 8 h 24 min
